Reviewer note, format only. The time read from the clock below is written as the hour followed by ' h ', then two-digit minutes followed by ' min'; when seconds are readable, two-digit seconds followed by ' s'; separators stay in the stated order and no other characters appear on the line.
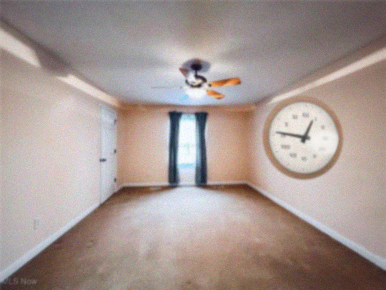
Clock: 12 h 46 min
